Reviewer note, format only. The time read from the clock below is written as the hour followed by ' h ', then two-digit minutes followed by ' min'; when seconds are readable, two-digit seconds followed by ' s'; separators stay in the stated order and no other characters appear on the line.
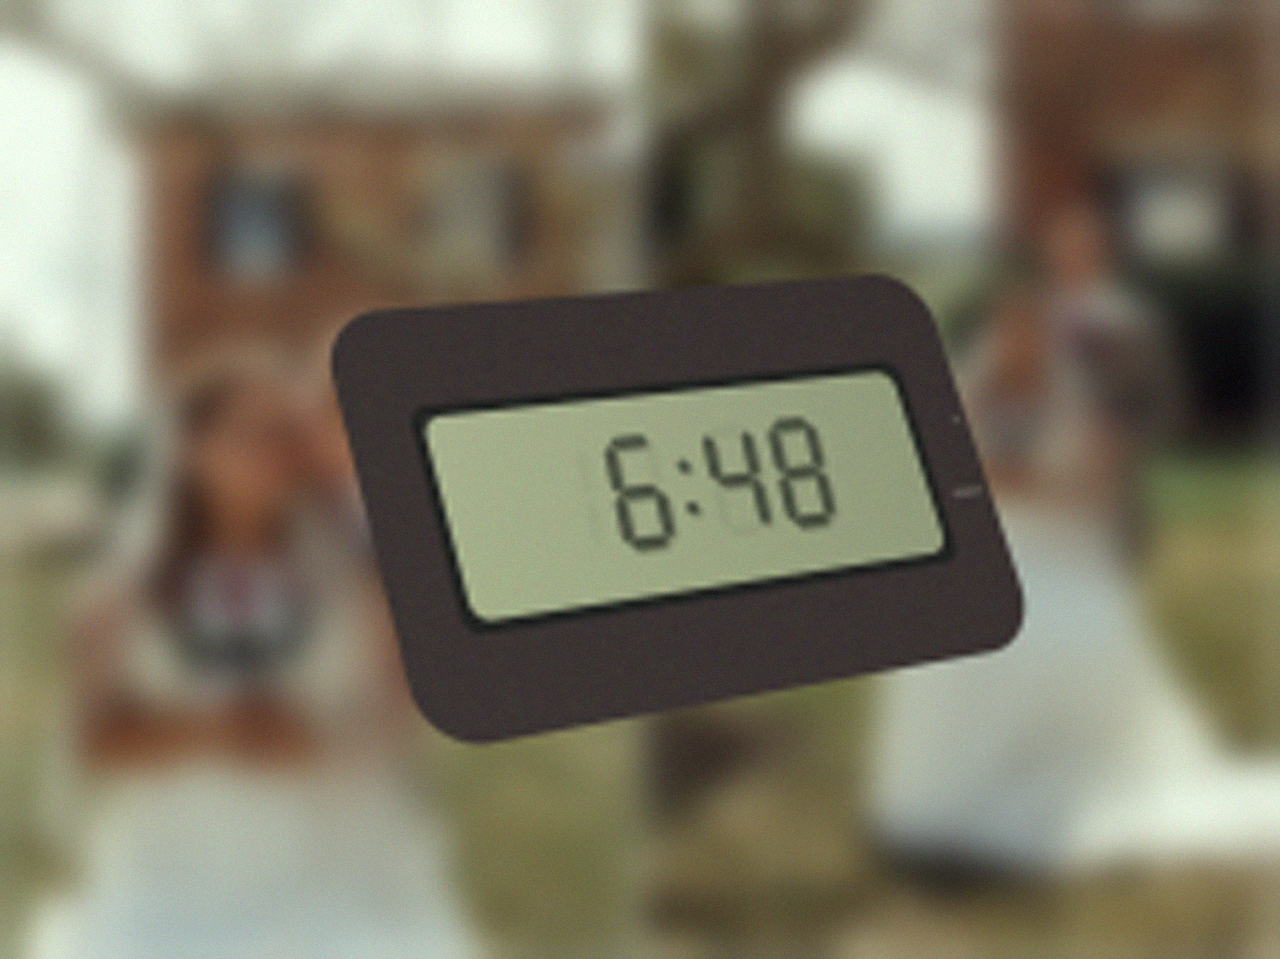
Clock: 6 h 48 min
